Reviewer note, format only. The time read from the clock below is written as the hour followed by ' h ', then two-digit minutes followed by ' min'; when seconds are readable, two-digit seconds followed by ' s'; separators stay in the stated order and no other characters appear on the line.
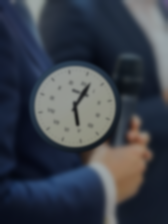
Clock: 5 h 02 min
